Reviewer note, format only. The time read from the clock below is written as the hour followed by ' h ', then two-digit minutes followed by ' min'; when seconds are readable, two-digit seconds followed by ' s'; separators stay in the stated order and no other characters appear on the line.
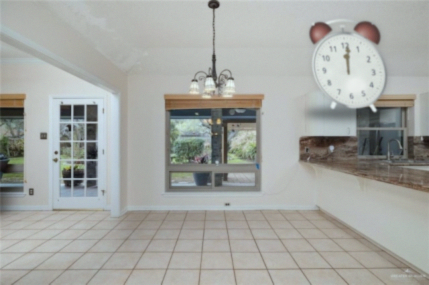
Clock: 12 h 01 min
